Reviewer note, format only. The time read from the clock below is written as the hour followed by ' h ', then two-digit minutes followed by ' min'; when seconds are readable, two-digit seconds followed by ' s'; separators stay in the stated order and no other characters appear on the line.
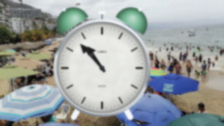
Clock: 10 h 53 min
